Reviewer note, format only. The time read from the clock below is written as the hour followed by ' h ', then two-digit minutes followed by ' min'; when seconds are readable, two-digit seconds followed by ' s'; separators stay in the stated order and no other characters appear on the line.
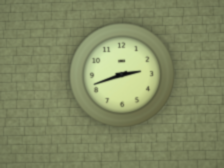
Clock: 2 h 42 min
